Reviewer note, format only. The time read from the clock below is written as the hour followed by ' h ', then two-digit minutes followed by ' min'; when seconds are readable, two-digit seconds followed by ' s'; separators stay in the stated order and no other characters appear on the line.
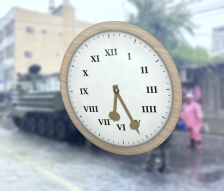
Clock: 6 h 26 min
